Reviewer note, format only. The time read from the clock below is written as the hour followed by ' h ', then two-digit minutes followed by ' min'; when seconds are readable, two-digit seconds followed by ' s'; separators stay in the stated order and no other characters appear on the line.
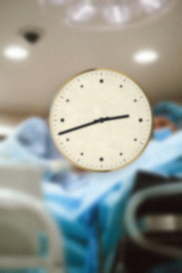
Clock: 2 h 42 min
